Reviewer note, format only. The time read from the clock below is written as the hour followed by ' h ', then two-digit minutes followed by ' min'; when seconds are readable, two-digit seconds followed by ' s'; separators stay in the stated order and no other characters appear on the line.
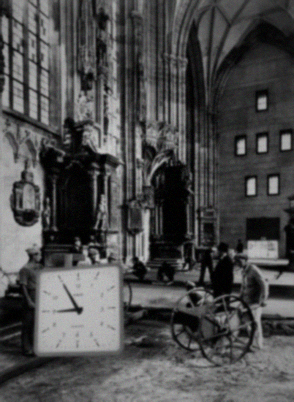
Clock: 8 h 55 min
